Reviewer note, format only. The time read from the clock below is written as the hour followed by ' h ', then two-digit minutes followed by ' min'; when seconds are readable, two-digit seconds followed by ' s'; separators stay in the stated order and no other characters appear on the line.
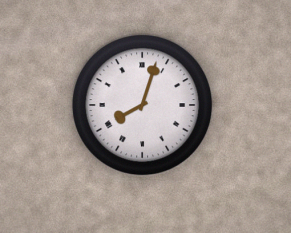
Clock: 8 h 03 min
